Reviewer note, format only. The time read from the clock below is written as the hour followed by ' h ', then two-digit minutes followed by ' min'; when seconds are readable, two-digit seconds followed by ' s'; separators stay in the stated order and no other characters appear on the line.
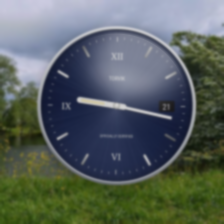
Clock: 9 h 17 min
